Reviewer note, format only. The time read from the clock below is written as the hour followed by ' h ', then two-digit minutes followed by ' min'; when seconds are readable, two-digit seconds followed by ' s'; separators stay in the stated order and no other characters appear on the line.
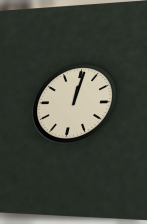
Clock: 12 h 01 min
